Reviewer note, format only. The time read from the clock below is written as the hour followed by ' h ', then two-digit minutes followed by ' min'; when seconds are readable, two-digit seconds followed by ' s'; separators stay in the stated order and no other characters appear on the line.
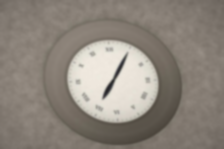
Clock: 7 h 05 min
